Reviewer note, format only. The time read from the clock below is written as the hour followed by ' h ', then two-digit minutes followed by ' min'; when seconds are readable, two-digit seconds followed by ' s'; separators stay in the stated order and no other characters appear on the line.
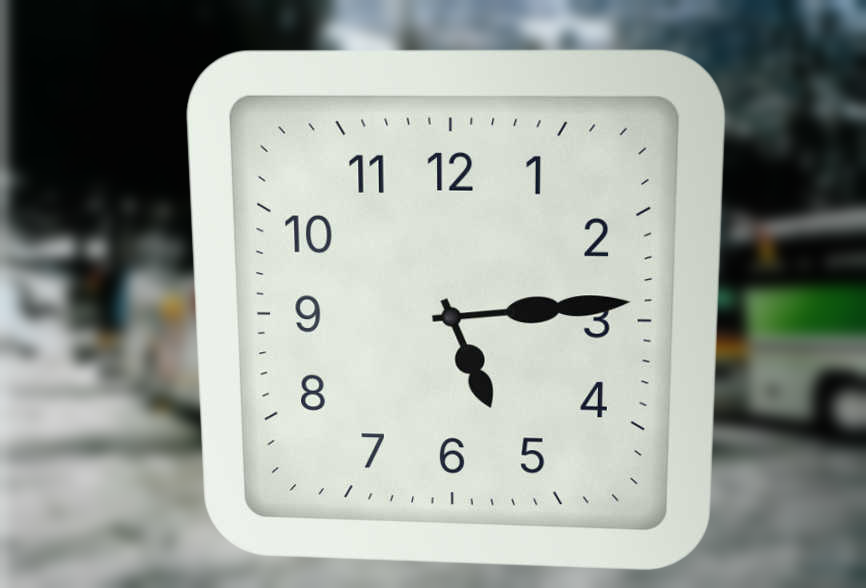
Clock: 5 h 14 min
